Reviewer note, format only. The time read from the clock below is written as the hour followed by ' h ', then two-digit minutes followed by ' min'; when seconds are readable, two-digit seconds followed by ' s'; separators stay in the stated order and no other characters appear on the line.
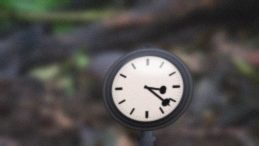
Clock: 3 h 22 min
